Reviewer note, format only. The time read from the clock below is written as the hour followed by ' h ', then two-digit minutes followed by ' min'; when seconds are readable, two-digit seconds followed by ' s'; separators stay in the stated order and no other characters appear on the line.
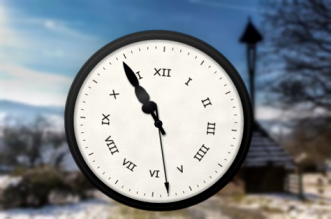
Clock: 10 h 54 min 28 s
